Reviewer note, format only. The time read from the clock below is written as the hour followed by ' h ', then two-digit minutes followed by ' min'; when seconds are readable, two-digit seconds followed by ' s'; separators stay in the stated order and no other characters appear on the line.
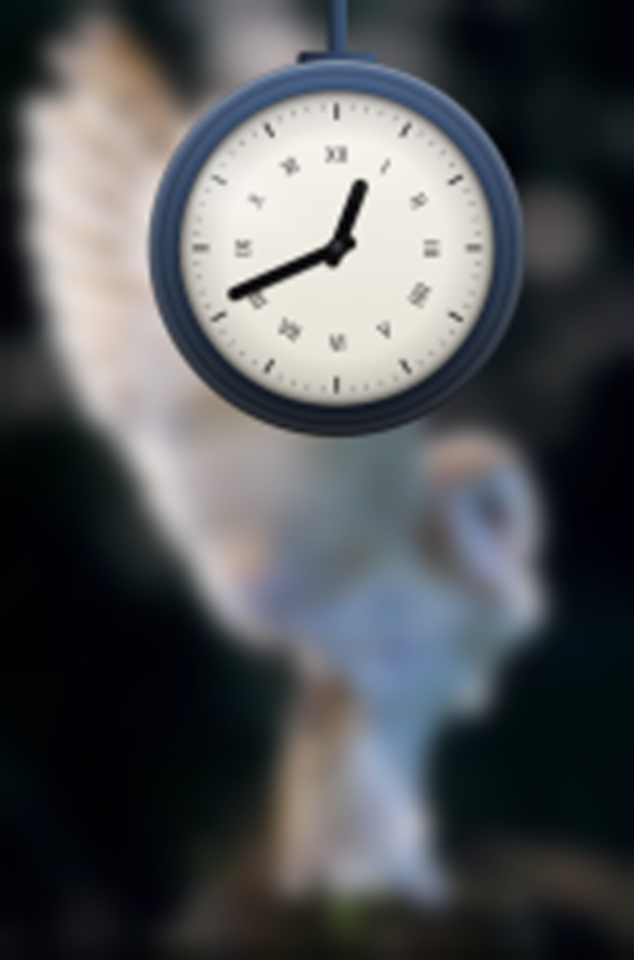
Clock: 12 h 41 min
